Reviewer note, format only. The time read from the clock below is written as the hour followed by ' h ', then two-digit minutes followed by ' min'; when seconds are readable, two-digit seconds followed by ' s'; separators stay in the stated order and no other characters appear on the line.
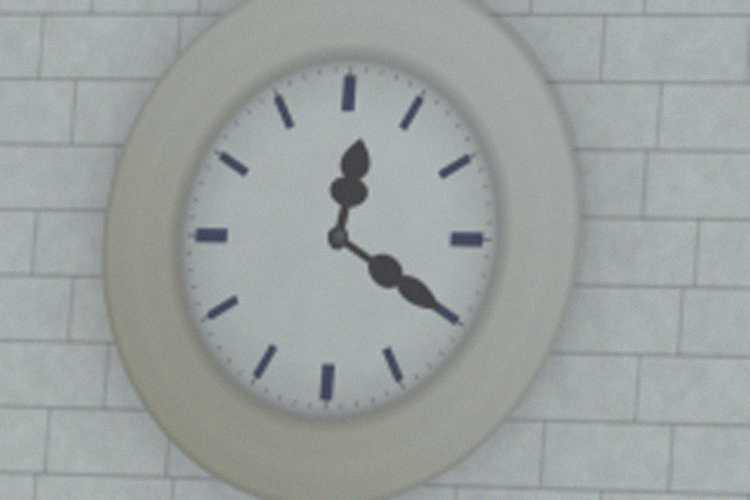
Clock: 12 h 20 min
